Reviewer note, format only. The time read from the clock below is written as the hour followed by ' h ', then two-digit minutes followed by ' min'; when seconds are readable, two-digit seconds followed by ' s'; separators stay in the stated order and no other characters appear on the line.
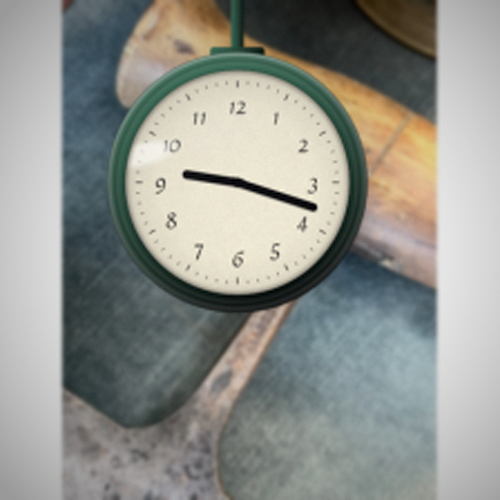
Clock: 9 h 18 min
